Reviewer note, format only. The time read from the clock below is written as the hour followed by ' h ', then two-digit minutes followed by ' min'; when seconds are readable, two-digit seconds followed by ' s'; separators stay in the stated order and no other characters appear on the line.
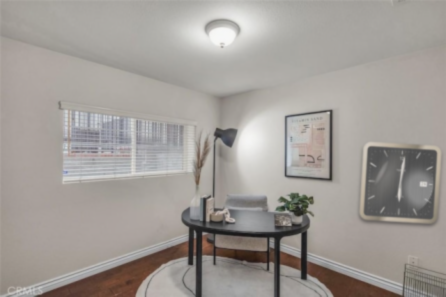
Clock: 6 h 01 min
